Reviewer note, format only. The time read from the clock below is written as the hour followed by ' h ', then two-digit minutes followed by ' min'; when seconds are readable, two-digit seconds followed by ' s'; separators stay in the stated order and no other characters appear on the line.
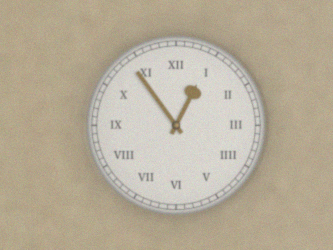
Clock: 12 h 54 min
